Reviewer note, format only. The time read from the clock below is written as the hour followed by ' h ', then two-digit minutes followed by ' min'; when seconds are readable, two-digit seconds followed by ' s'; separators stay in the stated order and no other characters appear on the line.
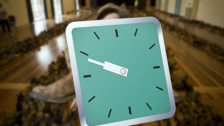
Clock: 9 h 49 min
